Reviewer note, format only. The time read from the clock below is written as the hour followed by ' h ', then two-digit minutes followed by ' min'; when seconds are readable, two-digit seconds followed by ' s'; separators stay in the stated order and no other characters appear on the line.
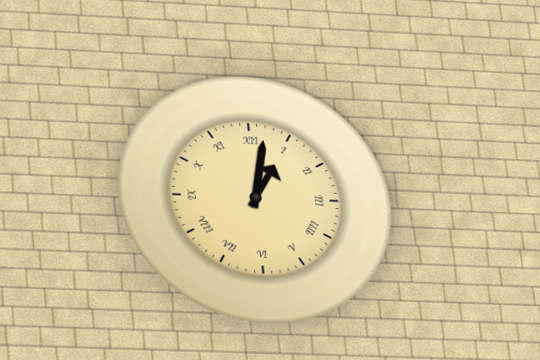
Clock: 1 h 02 min
